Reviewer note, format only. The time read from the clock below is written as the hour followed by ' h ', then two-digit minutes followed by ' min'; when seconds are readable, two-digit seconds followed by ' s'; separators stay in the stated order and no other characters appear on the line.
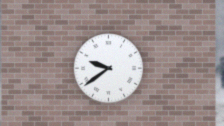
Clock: 9 h 39 min
